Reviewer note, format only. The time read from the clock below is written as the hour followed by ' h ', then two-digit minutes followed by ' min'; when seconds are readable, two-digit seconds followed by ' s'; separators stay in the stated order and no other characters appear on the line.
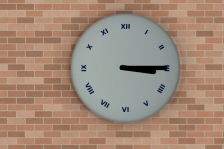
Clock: 3 h 15 min
